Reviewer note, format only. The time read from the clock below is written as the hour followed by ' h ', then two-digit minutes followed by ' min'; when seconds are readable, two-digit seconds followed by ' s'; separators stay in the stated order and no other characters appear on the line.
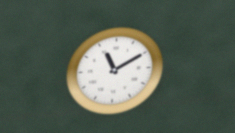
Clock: 11 h 10 min
